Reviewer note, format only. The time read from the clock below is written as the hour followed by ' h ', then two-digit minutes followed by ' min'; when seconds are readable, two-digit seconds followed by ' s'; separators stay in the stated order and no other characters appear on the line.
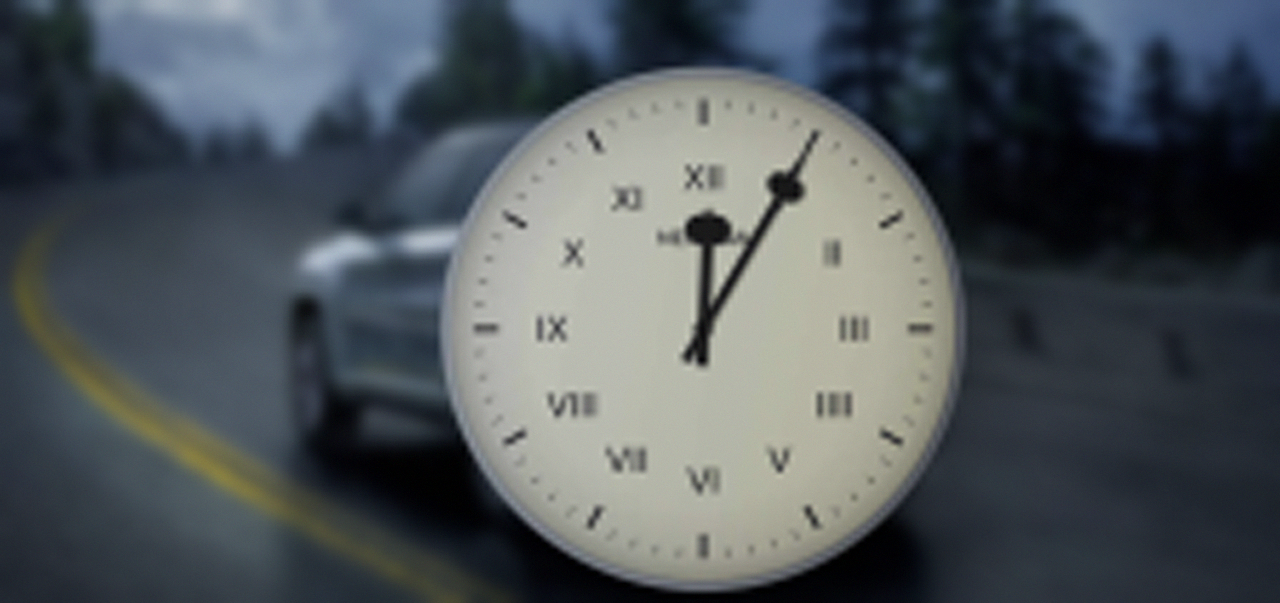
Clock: 12 h 05 min
